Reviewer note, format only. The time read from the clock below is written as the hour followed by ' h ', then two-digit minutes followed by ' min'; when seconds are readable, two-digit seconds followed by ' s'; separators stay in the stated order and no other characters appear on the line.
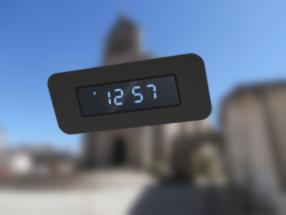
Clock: 12 h 57 min
